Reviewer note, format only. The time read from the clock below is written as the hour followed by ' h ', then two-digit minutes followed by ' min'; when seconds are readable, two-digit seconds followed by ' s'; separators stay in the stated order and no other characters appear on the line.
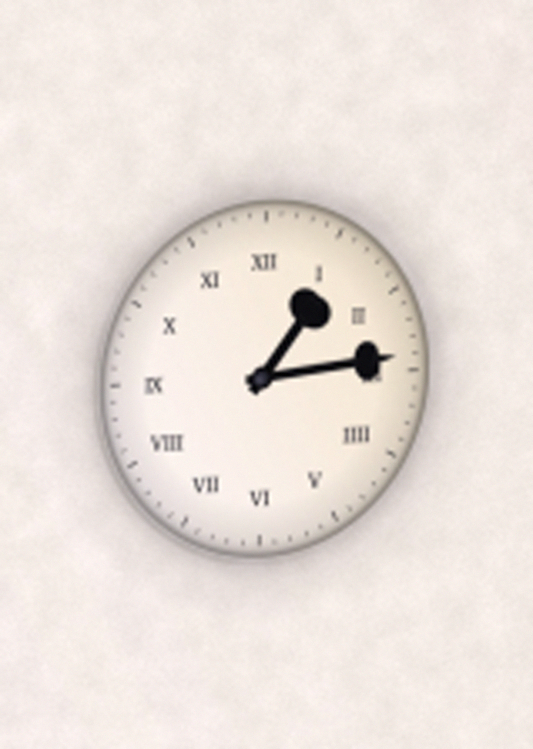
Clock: 1 h 14 min
